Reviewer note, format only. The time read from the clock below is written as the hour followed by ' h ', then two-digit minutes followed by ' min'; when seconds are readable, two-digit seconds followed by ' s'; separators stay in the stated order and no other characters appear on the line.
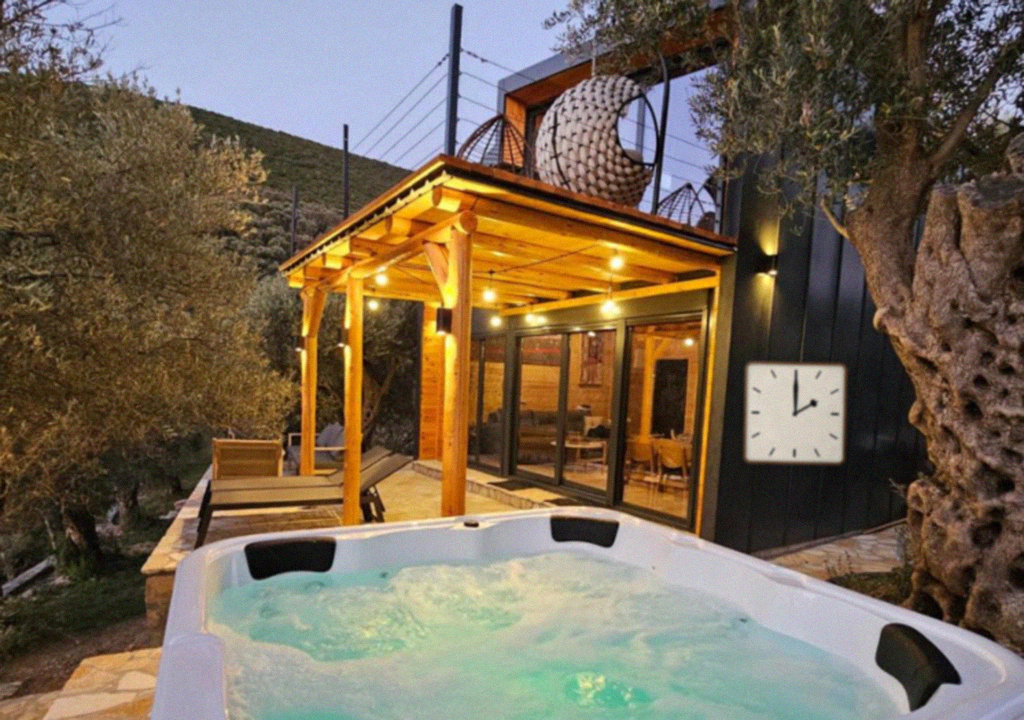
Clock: 2 h 00 min
